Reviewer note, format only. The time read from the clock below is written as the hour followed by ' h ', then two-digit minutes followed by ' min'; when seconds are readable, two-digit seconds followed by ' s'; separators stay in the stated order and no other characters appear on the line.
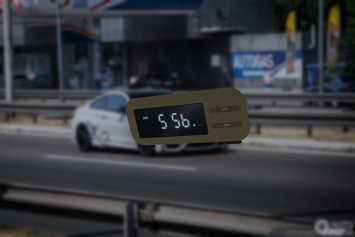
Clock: 5 h 56 min
